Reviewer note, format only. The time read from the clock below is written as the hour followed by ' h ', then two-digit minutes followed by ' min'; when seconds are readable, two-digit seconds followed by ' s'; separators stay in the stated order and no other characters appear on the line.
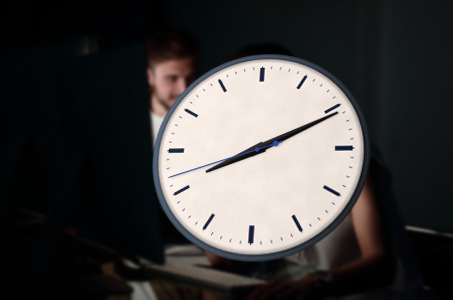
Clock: 8 h 10 min 42 s
